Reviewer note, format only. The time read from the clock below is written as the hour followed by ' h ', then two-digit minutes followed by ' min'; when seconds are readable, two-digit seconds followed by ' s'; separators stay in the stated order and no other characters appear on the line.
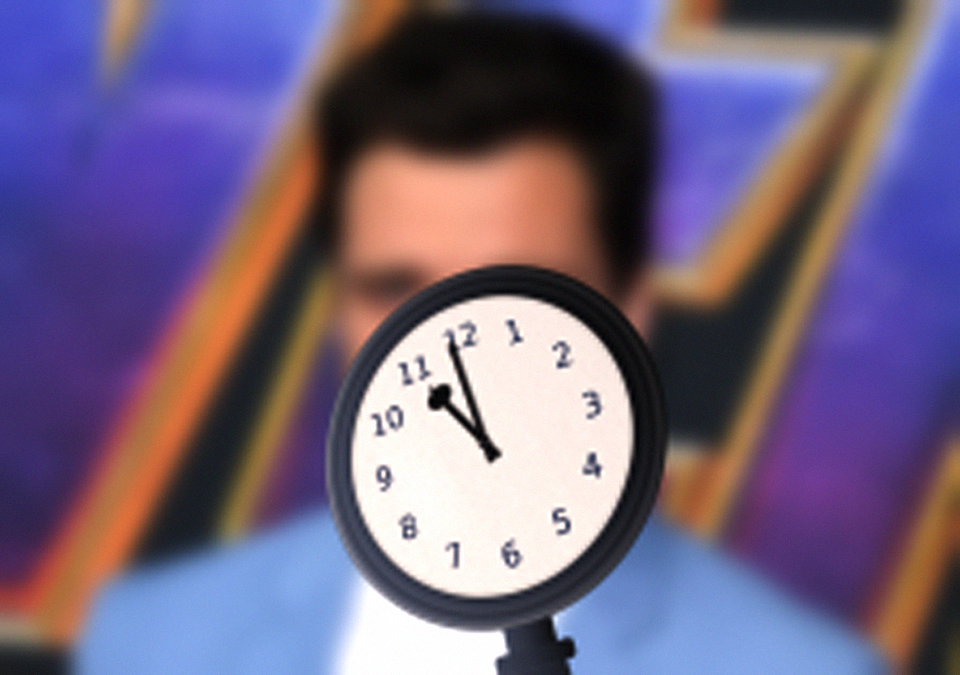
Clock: 10 h 59 min
